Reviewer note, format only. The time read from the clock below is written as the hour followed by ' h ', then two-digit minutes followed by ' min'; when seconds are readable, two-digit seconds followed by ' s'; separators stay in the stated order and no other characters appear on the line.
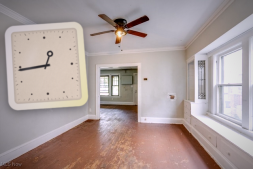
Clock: 12 h 44 min
